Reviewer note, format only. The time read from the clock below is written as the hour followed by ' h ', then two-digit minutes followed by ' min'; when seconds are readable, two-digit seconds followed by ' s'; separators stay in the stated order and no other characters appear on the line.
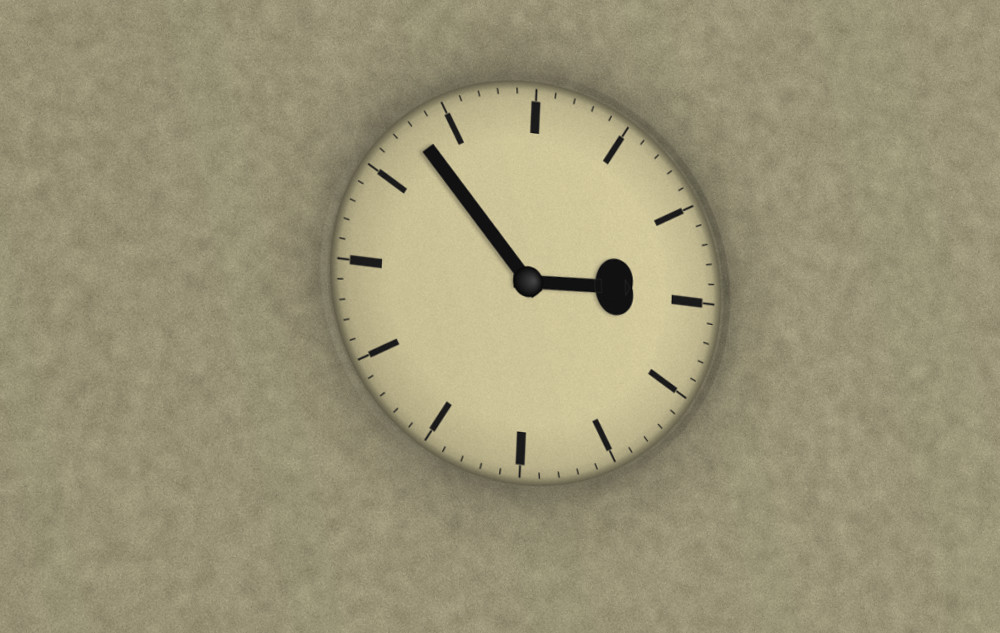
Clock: 2 h 53 min
